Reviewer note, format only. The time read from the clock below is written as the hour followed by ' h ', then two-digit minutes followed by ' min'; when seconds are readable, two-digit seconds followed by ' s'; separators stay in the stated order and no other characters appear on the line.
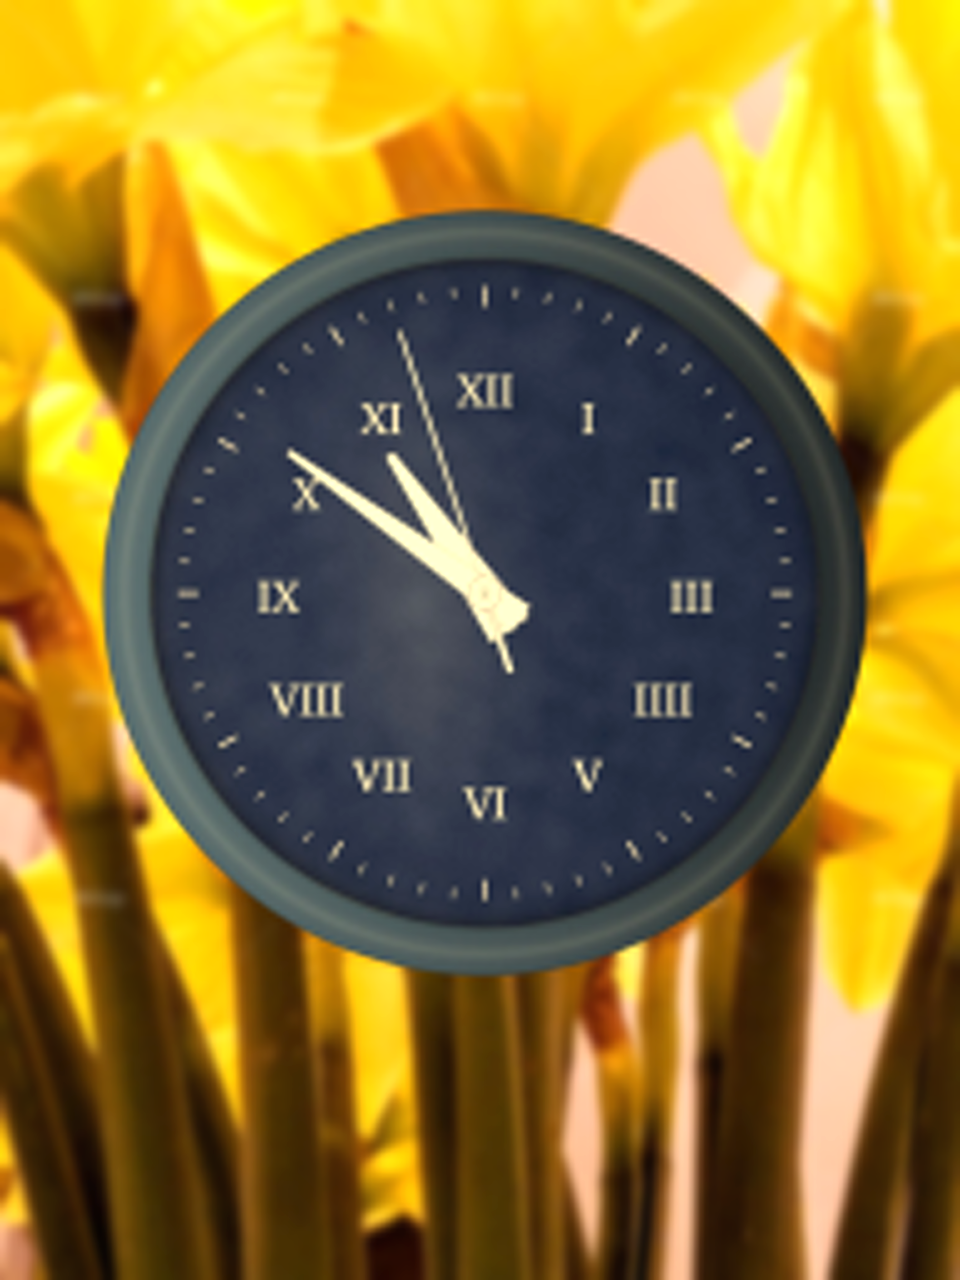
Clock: 10 h 50 min 57 s
